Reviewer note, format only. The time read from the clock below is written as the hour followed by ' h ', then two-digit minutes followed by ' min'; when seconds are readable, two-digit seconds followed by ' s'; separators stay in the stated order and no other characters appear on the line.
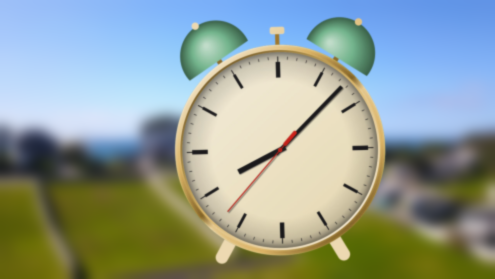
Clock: 8 h 07 min 37 s
